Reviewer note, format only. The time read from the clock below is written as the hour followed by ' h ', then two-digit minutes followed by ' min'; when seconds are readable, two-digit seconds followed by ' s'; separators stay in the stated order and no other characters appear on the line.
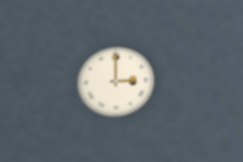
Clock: 3 h 00 min
